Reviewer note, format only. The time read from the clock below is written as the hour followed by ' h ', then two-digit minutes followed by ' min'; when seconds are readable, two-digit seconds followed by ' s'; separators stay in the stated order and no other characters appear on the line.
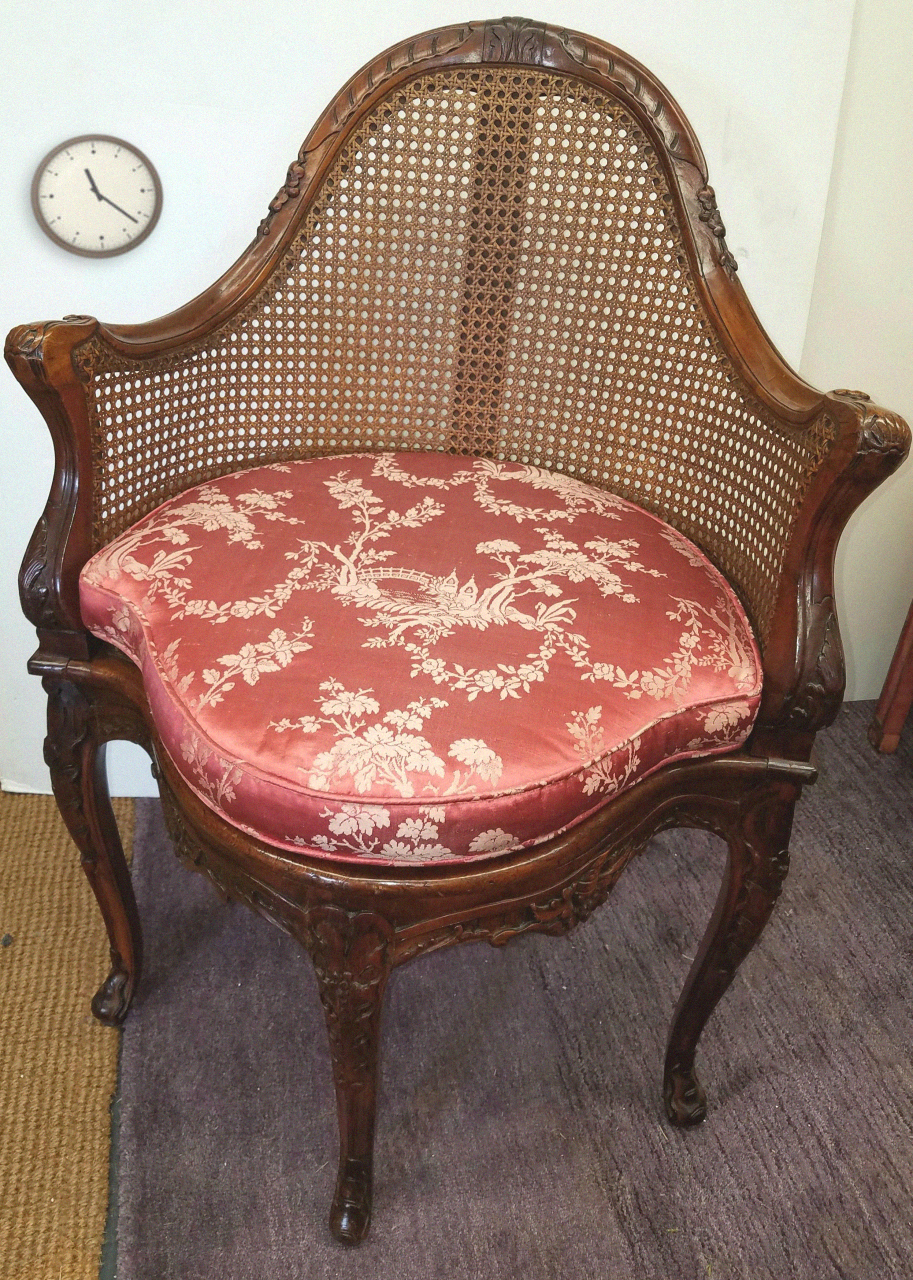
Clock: 11 h 22 min
